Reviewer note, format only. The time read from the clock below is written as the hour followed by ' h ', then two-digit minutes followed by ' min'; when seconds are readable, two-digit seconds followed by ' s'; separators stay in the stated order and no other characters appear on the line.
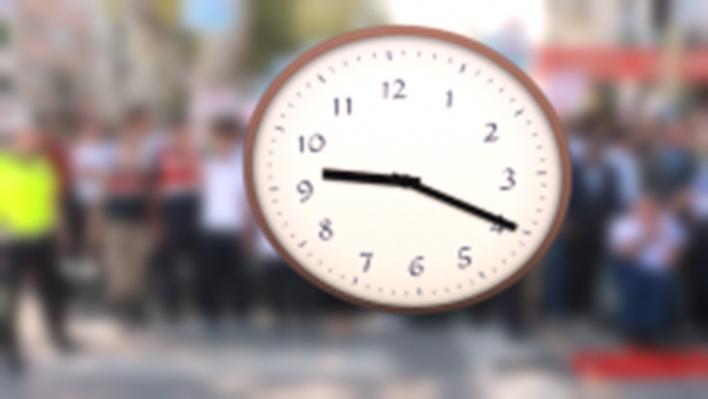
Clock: 9 h 20 min
